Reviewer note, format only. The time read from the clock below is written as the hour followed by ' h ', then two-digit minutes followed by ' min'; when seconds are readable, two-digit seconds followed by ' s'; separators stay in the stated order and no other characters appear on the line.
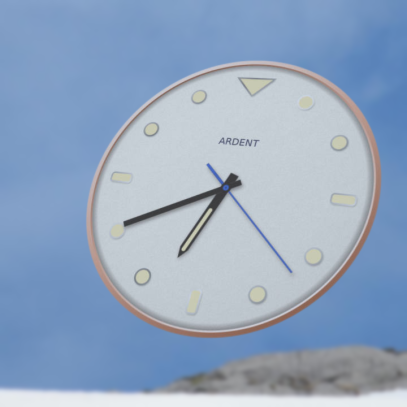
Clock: 6 h 40 min 22 s
